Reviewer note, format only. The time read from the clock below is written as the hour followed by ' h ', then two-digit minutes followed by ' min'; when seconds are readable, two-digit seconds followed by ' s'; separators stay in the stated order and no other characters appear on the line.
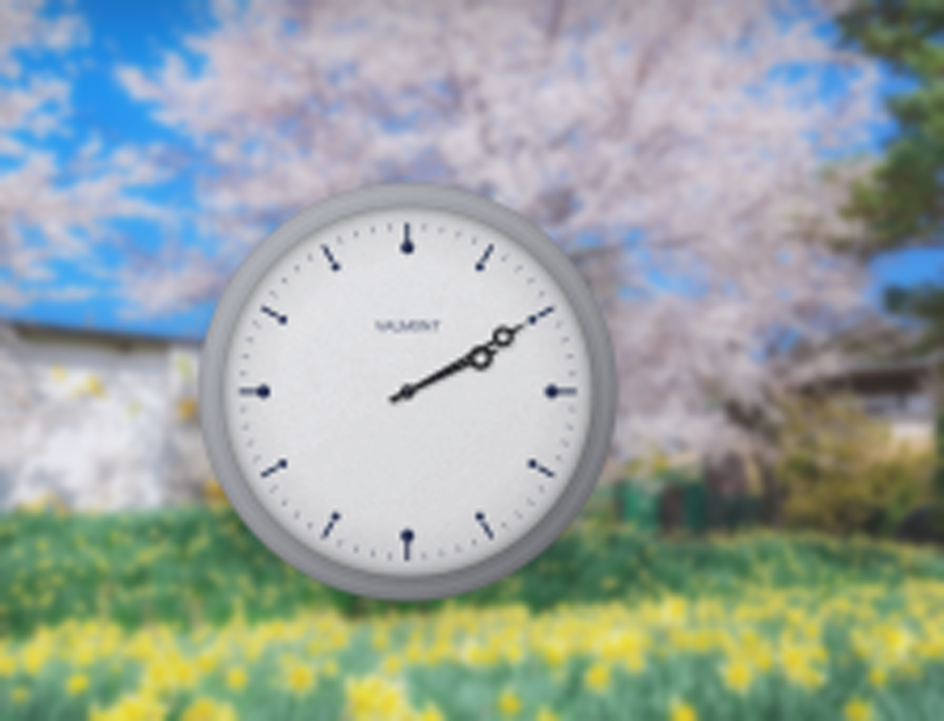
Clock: 2 h 10 min
